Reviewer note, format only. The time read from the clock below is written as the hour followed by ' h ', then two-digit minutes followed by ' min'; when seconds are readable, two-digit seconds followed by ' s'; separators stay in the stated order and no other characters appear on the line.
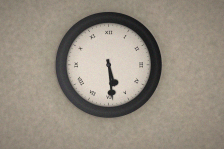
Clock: 5 h 29 min
